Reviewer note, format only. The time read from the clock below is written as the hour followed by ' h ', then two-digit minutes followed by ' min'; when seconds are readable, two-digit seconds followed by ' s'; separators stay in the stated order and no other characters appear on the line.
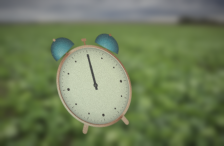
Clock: 12 h 00 min
